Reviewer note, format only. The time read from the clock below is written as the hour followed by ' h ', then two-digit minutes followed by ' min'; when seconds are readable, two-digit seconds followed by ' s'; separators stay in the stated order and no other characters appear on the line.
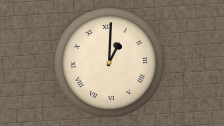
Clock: 1 h 01 min
